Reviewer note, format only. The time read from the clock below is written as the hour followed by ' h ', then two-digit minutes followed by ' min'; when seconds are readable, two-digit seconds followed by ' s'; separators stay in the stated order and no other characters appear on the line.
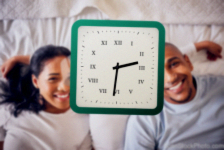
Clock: 2 h 31 min
